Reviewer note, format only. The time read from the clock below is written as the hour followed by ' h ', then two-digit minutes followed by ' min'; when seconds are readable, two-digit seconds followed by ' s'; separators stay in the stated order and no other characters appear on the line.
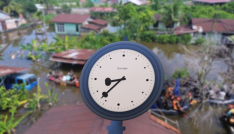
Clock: 8 h 37 min
